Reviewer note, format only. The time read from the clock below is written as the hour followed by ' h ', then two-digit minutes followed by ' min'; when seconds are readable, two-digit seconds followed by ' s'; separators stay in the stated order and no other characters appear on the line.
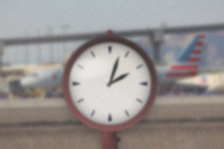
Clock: 2 h 03 min
